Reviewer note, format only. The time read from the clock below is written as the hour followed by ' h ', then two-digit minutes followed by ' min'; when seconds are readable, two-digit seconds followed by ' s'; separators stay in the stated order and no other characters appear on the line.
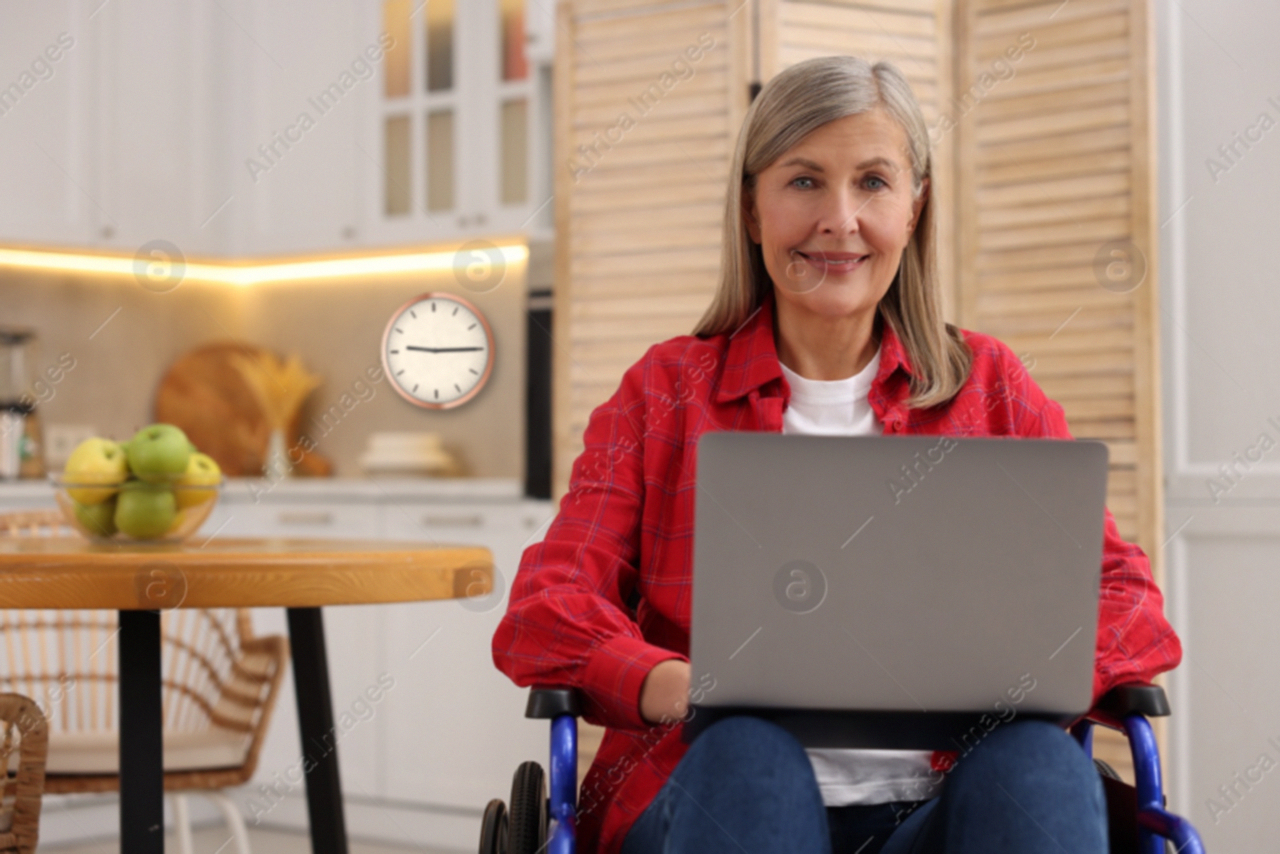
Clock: 9 h 15 min
